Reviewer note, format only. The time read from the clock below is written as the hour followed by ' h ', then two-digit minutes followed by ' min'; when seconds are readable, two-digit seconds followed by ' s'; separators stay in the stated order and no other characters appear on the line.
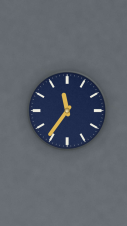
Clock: 11 h 36 min
